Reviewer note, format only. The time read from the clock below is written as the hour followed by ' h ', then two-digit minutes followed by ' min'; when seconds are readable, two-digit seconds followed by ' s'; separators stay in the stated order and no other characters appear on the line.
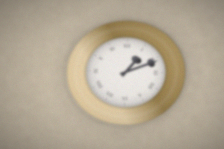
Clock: 1 h 11 min
